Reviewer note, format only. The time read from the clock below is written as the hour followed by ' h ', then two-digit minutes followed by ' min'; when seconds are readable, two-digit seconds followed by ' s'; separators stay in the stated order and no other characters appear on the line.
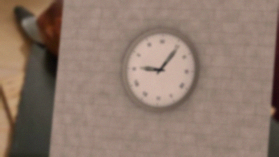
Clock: 9 h 06 min
